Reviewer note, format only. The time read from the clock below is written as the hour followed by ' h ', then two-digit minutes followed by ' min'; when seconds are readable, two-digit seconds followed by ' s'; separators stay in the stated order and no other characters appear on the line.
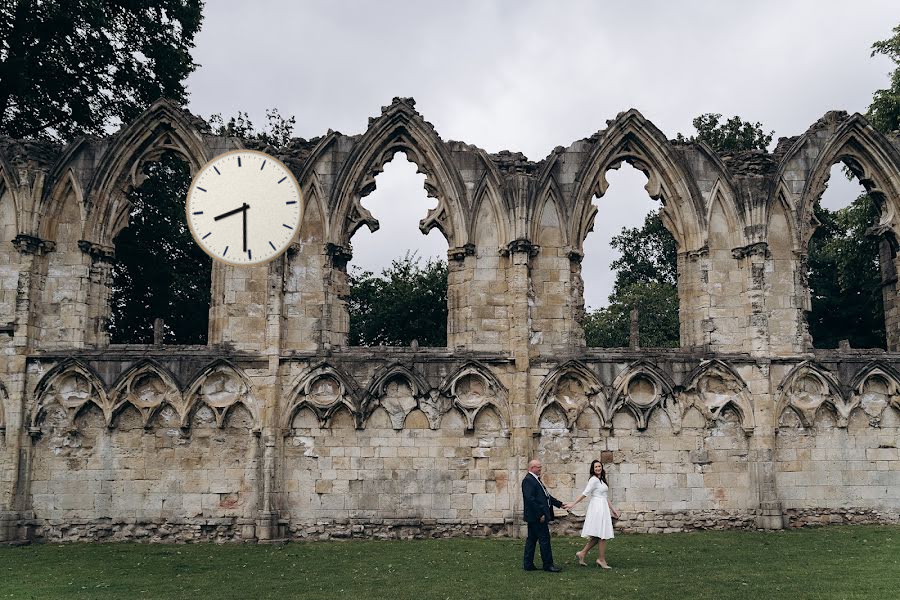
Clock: 8 h 31 min
